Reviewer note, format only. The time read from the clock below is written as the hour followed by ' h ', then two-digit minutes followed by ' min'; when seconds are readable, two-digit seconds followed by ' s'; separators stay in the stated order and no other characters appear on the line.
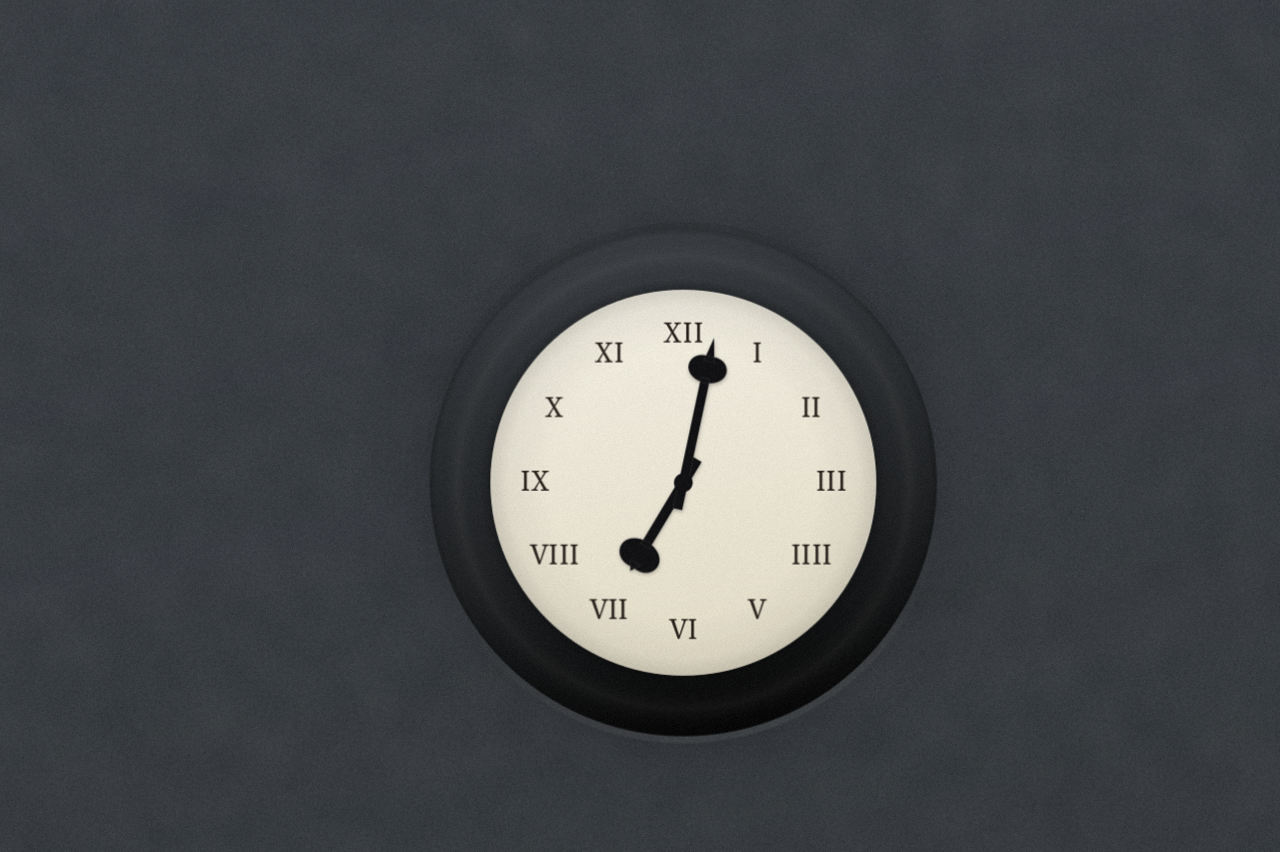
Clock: 7 h 02 min
